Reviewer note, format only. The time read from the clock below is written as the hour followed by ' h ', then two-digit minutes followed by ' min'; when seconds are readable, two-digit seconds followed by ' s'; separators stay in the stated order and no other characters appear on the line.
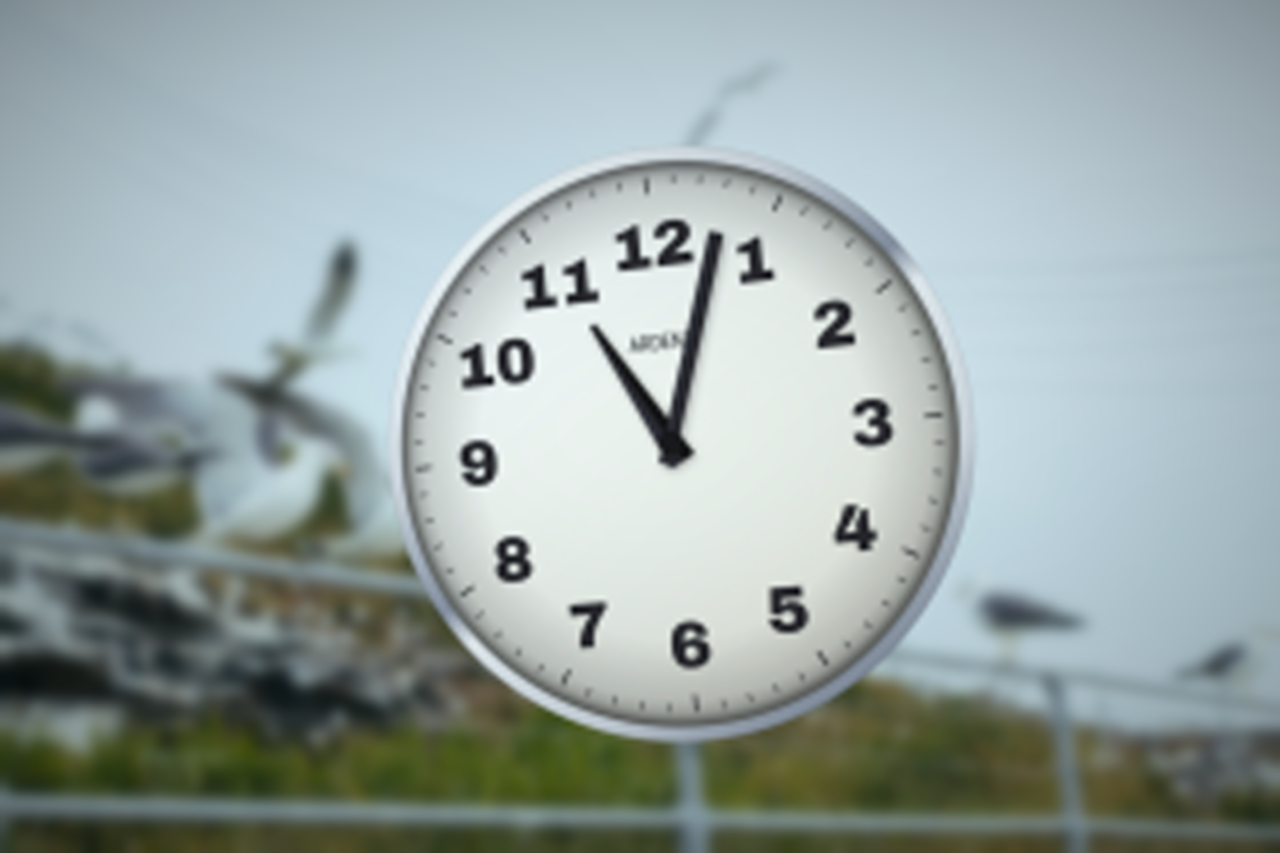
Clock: 11 h 03 min
